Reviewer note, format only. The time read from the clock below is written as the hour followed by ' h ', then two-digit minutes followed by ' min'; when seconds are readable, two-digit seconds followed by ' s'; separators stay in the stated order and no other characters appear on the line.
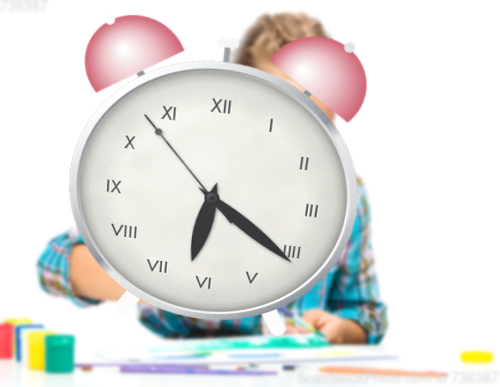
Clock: 6 h 20 min 53 s
